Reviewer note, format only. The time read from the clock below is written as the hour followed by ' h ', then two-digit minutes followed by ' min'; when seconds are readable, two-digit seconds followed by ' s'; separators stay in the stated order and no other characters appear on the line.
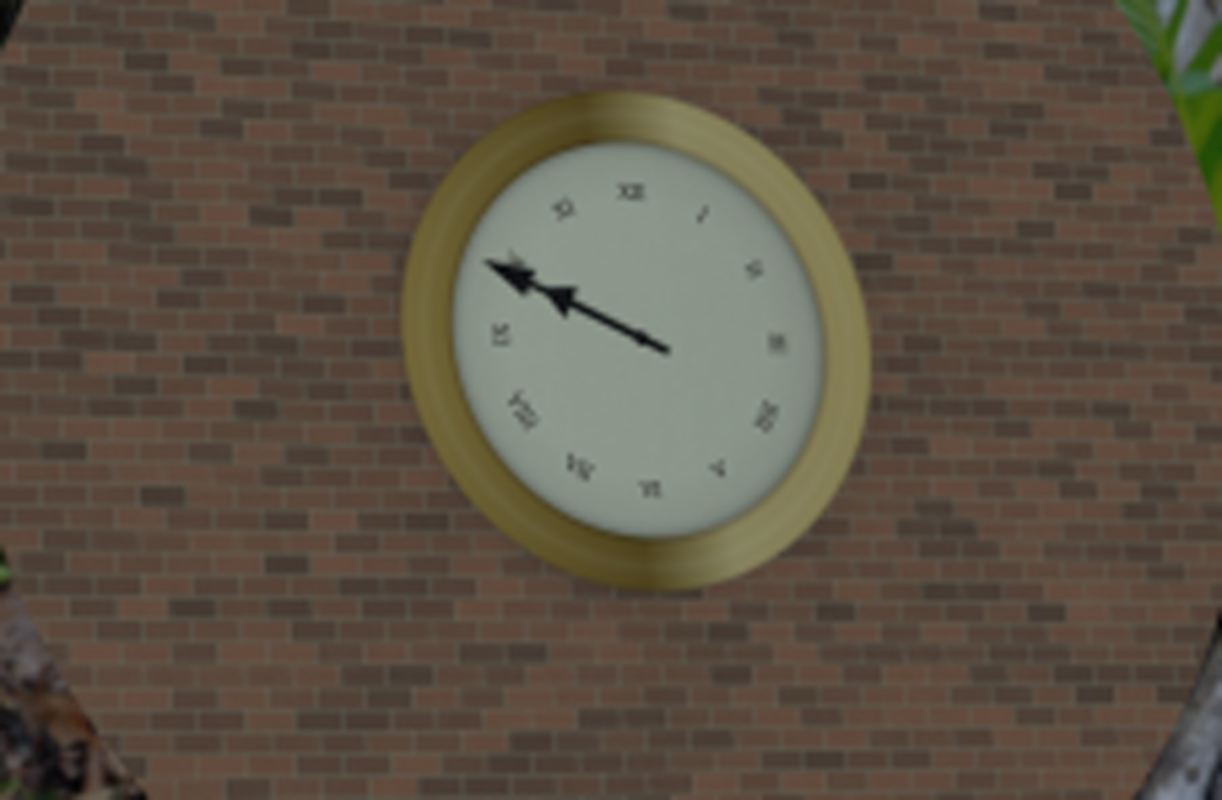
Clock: 9 h 49 min
